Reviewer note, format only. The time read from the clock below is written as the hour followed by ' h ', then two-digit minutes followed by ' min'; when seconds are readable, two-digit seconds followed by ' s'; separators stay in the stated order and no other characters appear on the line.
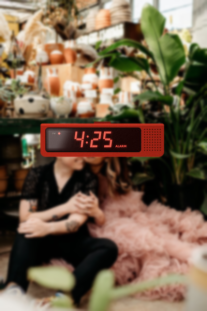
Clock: 4 h 25 min
